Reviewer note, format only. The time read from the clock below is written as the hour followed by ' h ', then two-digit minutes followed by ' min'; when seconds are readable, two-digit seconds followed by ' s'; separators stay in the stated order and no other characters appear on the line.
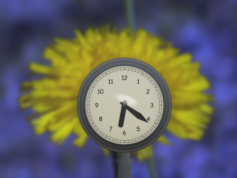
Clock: 6 h 21 min
